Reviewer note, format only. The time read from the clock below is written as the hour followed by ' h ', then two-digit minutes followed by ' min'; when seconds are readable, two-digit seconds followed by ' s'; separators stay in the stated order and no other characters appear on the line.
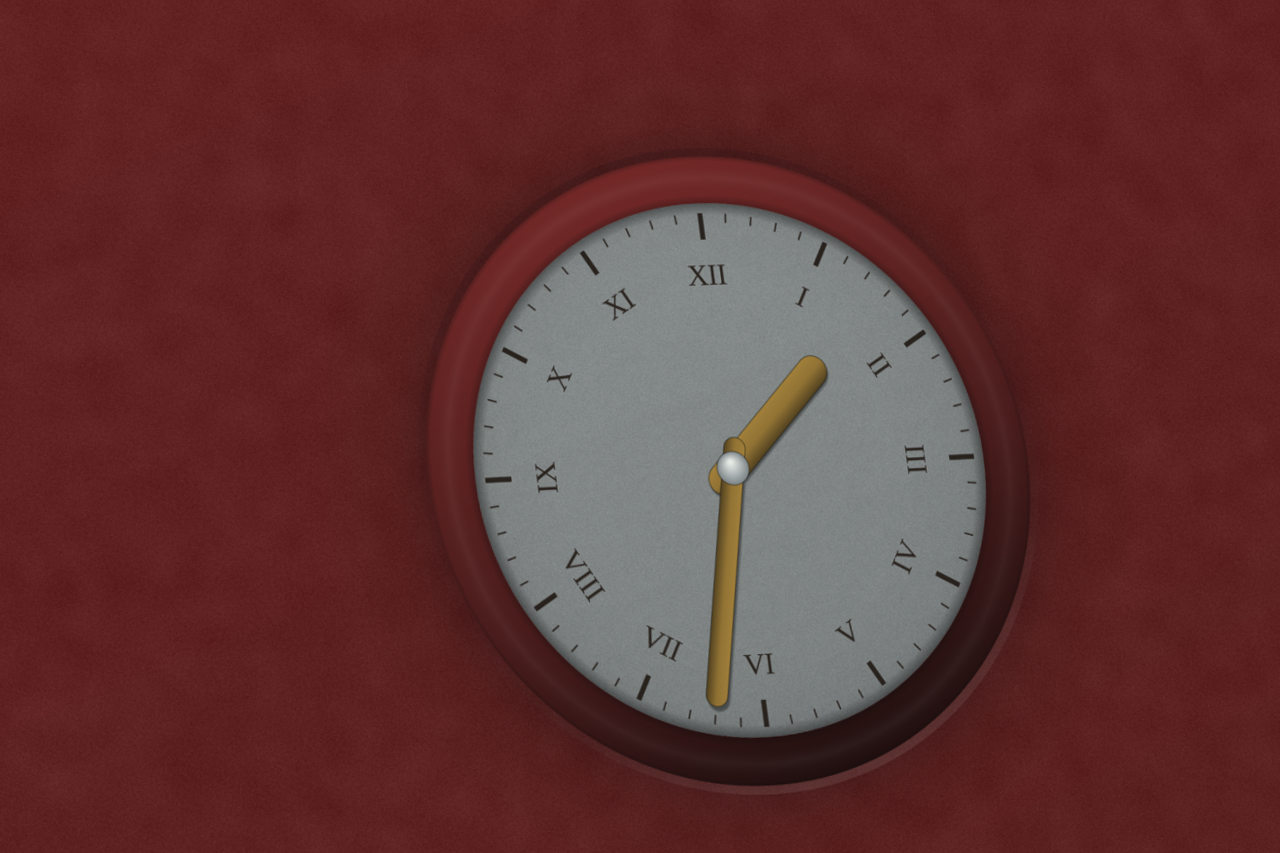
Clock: 1 h 32 min
